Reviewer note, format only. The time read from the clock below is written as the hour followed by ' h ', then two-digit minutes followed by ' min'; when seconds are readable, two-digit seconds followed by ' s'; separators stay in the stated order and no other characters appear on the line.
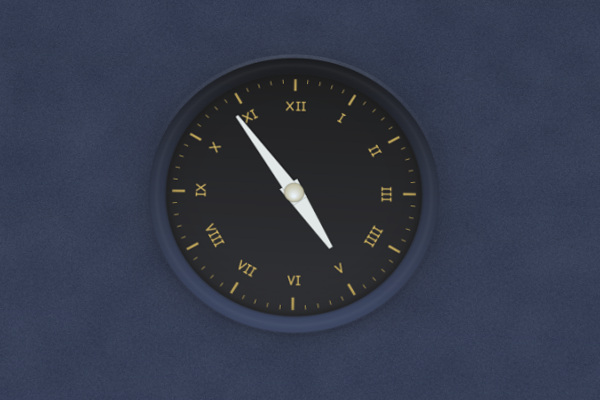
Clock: 4 h 54 min
